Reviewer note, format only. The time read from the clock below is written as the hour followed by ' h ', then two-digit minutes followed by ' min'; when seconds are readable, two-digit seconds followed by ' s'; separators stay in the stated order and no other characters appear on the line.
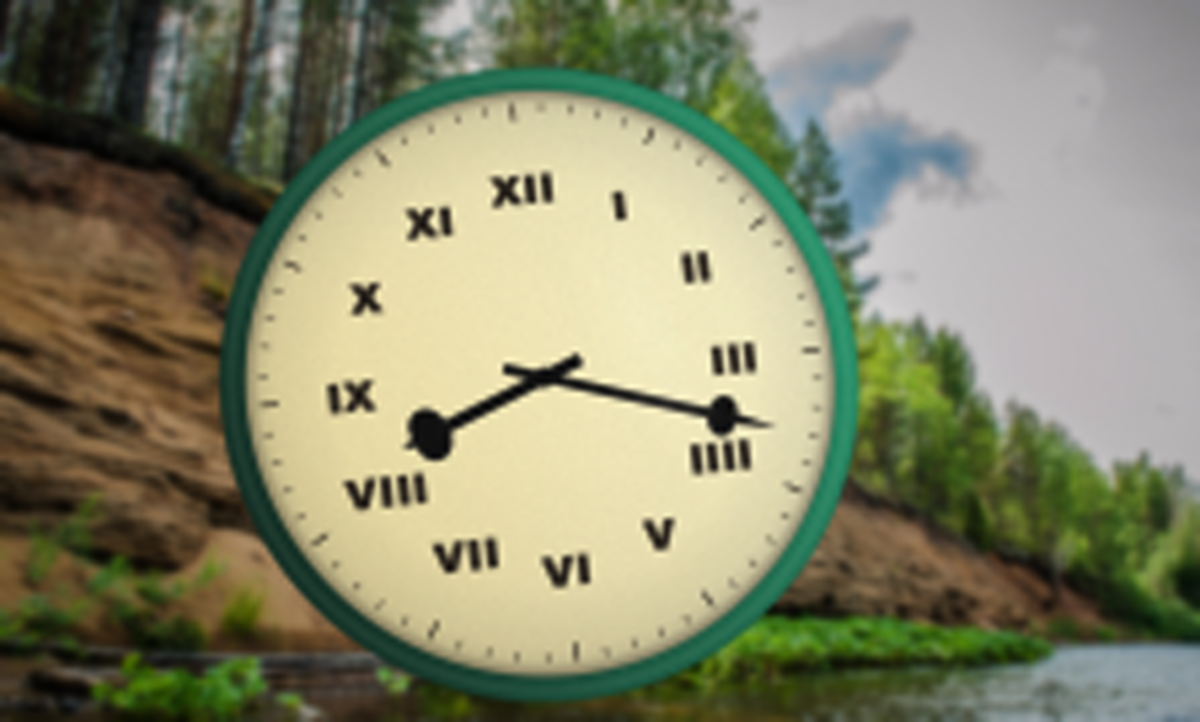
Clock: 8 h 18 min
